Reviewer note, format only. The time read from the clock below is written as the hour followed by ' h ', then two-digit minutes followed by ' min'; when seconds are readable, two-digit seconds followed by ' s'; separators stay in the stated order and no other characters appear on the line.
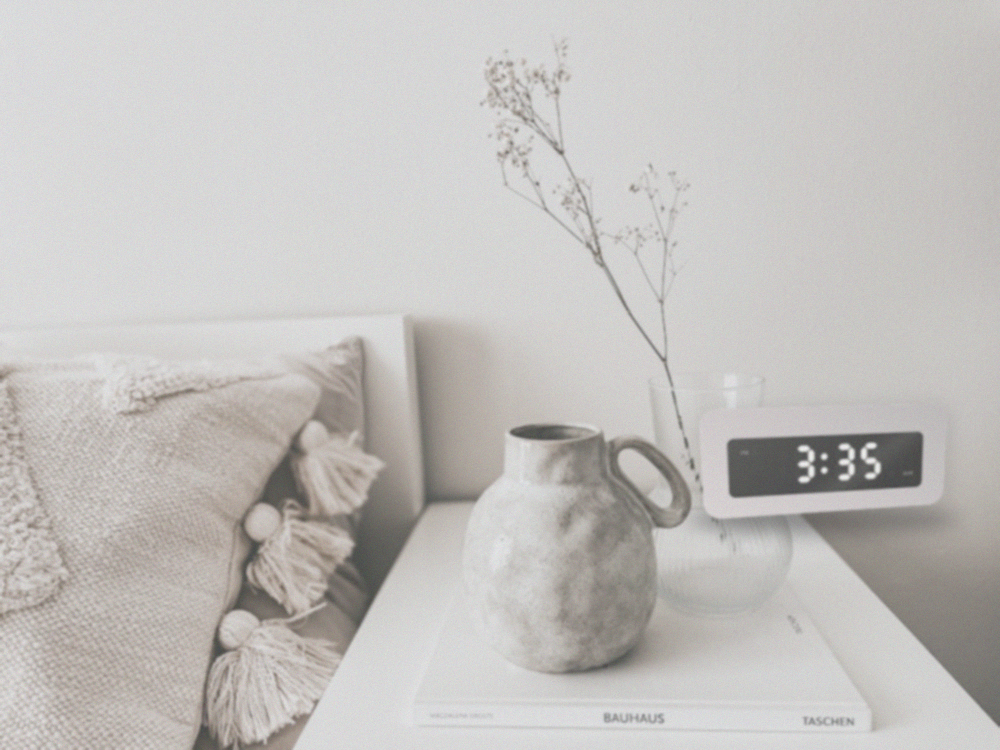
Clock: 3 h 35 min
